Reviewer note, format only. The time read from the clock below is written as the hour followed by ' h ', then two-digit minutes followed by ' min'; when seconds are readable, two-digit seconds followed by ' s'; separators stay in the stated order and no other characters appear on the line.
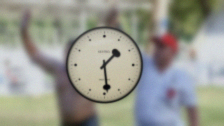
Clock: 1 h 29 min
